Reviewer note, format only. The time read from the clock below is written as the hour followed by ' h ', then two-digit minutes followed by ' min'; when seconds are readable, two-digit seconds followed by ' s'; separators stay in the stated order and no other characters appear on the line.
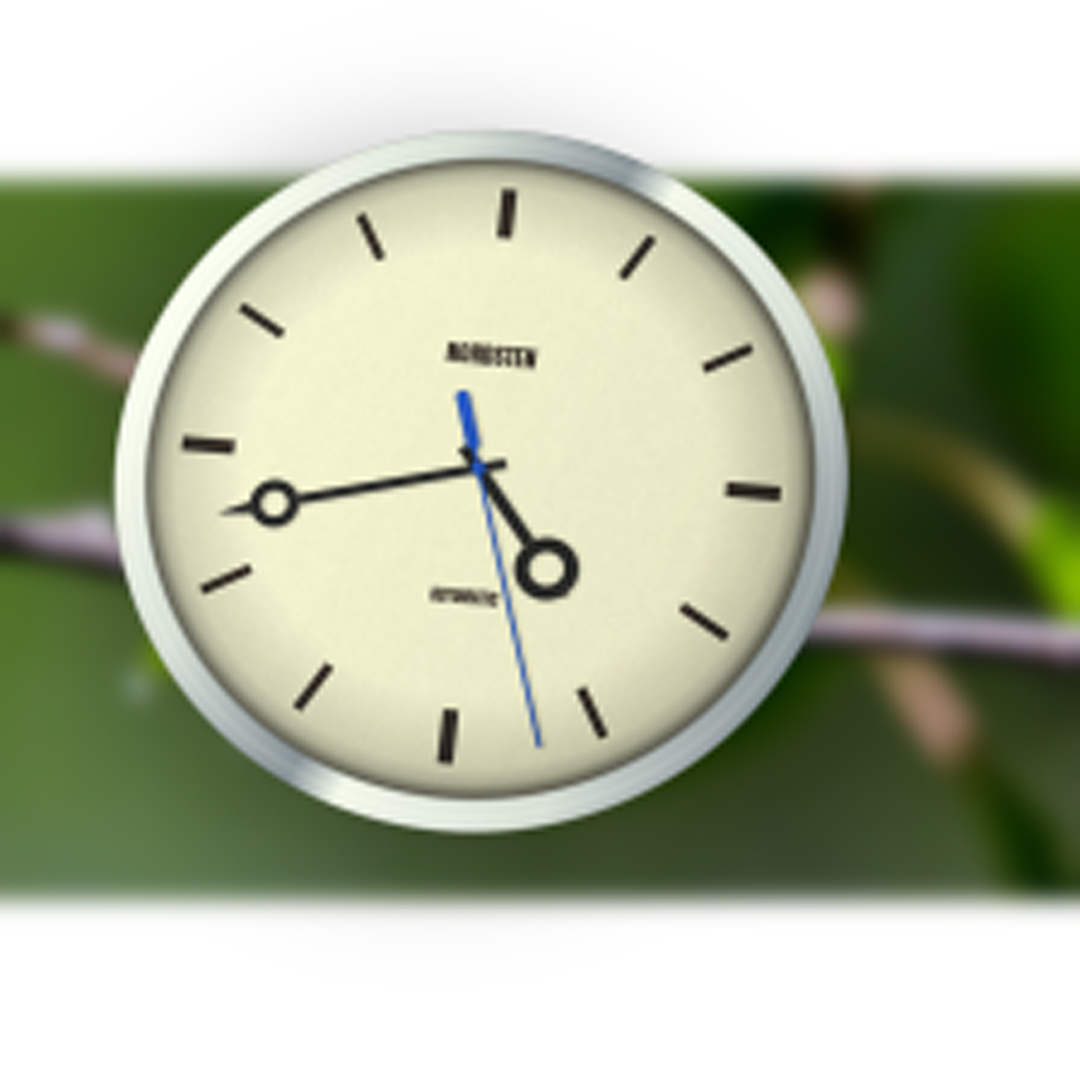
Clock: 4 h 42 min 27 s
